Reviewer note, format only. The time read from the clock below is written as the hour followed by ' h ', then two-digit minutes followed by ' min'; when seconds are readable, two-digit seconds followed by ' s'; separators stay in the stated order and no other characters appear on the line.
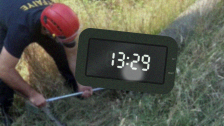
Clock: 13 h 29 min
